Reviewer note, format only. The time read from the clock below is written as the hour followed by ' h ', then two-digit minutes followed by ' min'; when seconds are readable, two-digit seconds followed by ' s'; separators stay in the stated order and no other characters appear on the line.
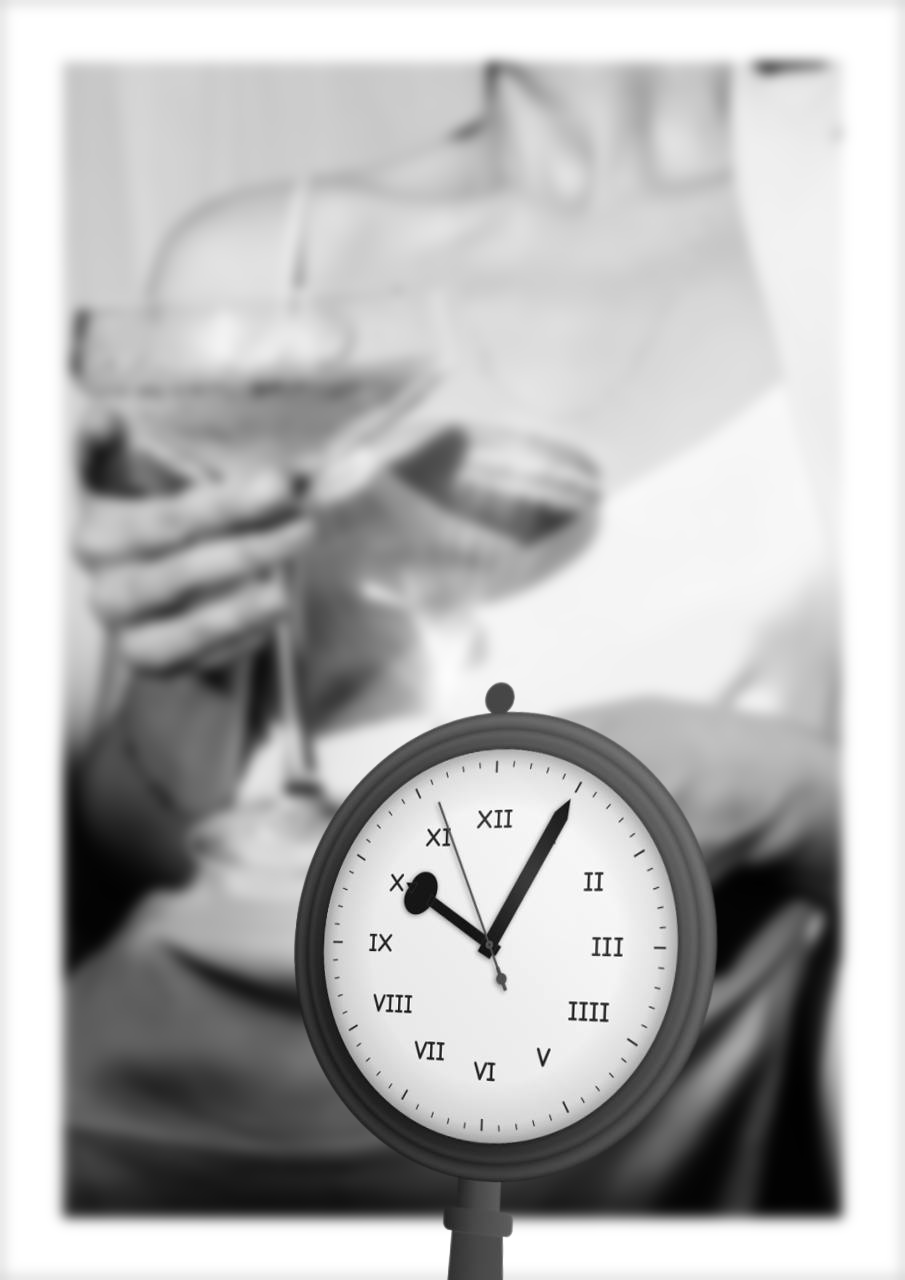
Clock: 10 h 04 min 56 s
